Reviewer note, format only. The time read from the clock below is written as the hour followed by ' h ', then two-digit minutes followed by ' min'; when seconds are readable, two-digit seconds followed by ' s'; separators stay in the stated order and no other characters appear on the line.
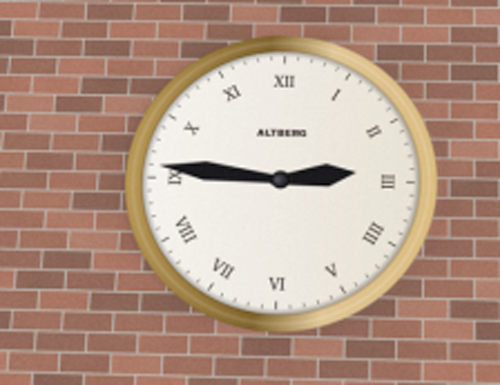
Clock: 2 h 46 min
